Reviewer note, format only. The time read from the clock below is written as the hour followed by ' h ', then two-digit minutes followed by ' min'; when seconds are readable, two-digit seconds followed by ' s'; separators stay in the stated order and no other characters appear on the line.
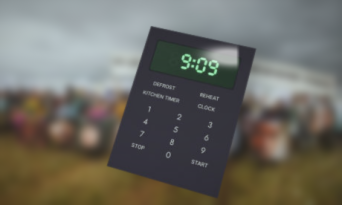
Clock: 9 h 09 min
